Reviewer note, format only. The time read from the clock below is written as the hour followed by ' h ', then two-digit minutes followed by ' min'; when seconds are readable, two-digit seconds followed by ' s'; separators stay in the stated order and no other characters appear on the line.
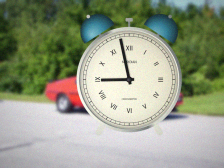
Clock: 8 h 58 min
